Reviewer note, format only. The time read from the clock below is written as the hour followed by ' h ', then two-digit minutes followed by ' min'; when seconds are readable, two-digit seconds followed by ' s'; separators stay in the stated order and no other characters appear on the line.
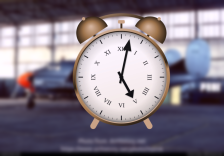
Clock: 5 h 02 min
